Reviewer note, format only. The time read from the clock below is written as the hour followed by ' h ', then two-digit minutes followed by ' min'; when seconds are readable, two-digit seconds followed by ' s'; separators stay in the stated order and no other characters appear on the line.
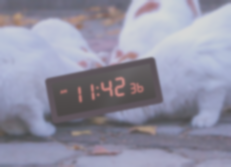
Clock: 11 h 42 min
